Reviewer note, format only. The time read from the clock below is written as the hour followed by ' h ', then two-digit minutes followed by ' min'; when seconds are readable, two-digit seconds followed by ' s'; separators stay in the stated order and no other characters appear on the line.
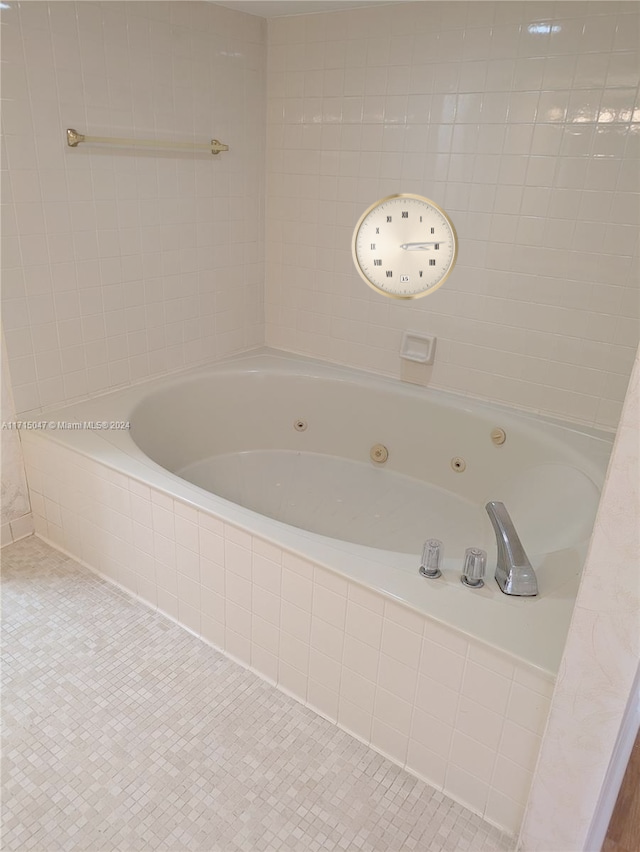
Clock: 3 h 14 min
